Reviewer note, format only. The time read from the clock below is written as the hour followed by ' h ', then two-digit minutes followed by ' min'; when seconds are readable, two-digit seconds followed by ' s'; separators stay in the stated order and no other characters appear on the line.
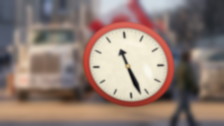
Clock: 11 h 27 min
